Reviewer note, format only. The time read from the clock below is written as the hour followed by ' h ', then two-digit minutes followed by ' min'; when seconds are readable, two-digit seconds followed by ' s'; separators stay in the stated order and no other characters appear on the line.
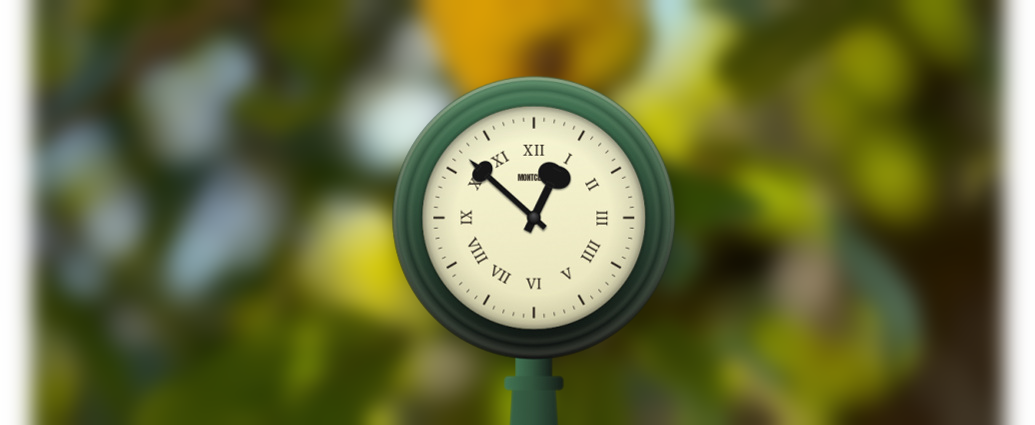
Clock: 12 h 52 min
